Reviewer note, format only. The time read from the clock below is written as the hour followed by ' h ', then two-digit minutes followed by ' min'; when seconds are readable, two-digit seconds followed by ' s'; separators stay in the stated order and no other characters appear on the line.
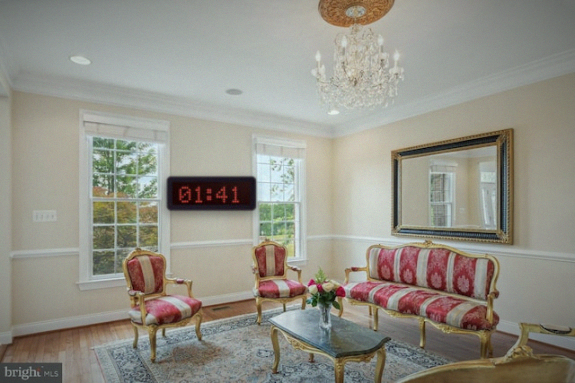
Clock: 1 h 41 min
